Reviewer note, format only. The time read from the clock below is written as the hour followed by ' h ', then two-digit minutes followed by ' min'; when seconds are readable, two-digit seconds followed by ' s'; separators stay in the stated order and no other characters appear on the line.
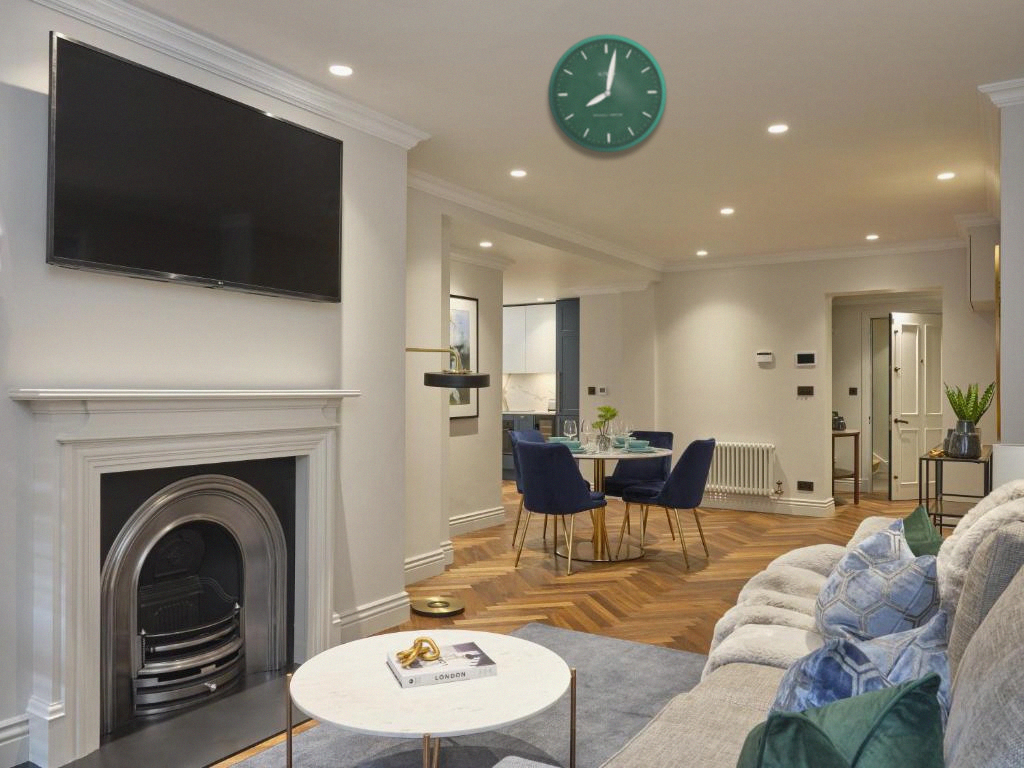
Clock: 8 h 02 min
